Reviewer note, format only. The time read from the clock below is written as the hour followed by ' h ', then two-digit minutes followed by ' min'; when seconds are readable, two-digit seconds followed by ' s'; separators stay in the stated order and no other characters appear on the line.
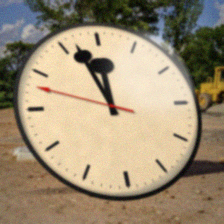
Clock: 11 h 56 min 48 s
